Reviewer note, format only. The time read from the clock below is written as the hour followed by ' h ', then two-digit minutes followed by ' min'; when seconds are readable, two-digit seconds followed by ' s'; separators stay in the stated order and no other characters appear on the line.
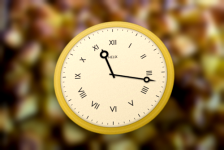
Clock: 11 h 17 min
